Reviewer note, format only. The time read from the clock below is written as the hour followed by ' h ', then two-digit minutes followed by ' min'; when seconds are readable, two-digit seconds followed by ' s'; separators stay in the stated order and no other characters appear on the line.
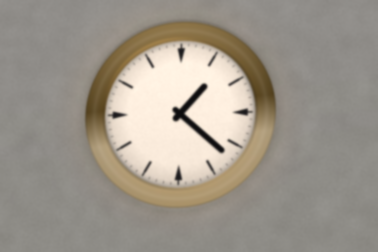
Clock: 1 h 22 min
